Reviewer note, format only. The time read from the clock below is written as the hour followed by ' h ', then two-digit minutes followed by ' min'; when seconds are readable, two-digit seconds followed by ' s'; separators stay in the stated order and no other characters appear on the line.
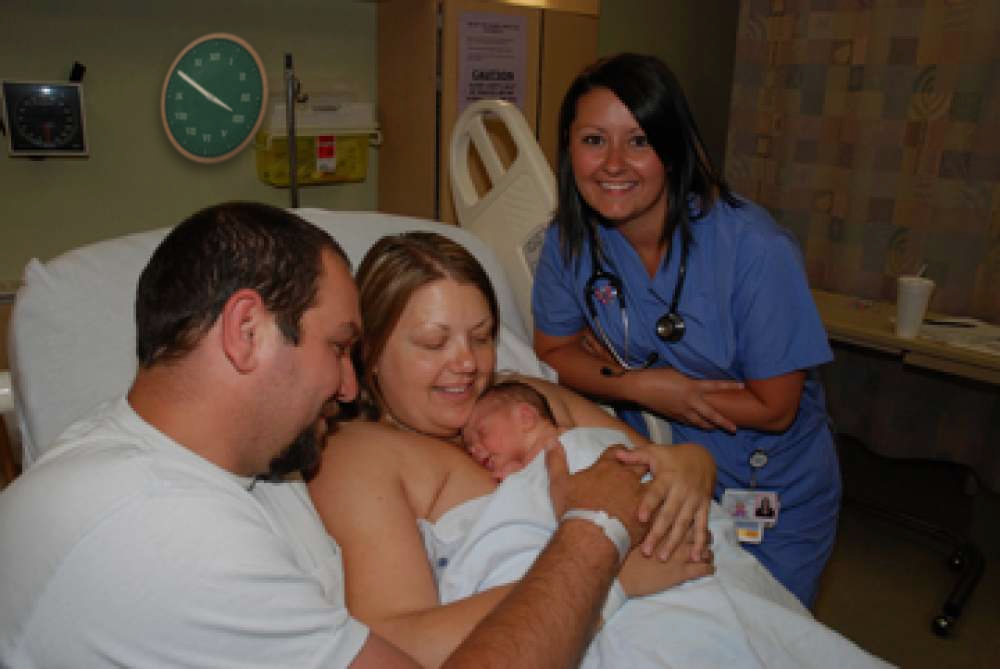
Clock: 3 h 50 min
